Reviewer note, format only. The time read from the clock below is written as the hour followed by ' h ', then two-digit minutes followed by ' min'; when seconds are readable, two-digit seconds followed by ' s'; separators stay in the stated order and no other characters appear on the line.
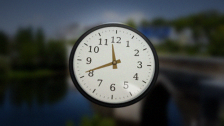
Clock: 11 h 41 min
